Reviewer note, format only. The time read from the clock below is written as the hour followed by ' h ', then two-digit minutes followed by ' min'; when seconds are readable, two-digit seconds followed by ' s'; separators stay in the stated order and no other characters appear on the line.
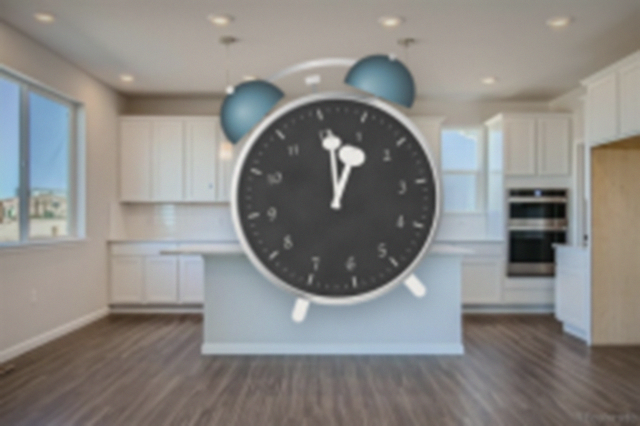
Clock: 1 h 01 min
